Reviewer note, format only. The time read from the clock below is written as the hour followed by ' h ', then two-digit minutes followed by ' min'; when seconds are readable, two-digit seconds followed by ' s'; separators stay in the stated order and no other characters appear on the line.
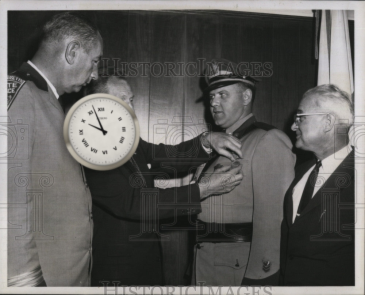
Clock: 9 h 57 min
